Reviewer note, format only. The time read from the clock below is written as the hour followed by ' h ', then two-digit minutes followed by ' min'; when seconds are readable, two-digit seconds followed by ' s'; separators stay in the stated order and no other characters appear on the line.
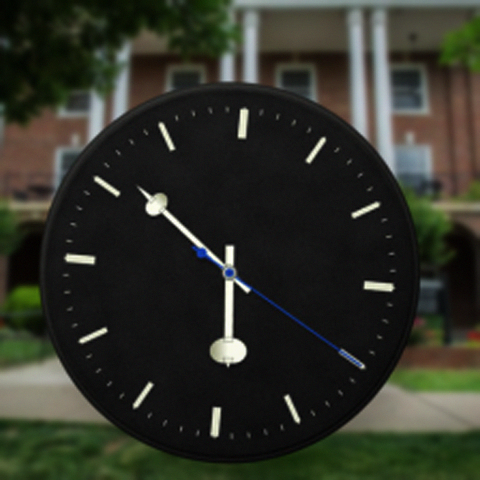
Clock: 5 h 51 min 20 s
